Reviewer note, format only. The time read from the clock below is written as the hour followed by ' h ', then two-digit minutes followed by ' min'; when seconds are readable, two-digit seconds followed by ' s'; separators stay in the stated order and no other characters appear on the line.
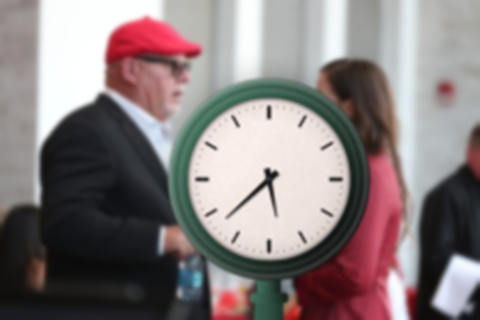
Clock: 5 h 38 min
